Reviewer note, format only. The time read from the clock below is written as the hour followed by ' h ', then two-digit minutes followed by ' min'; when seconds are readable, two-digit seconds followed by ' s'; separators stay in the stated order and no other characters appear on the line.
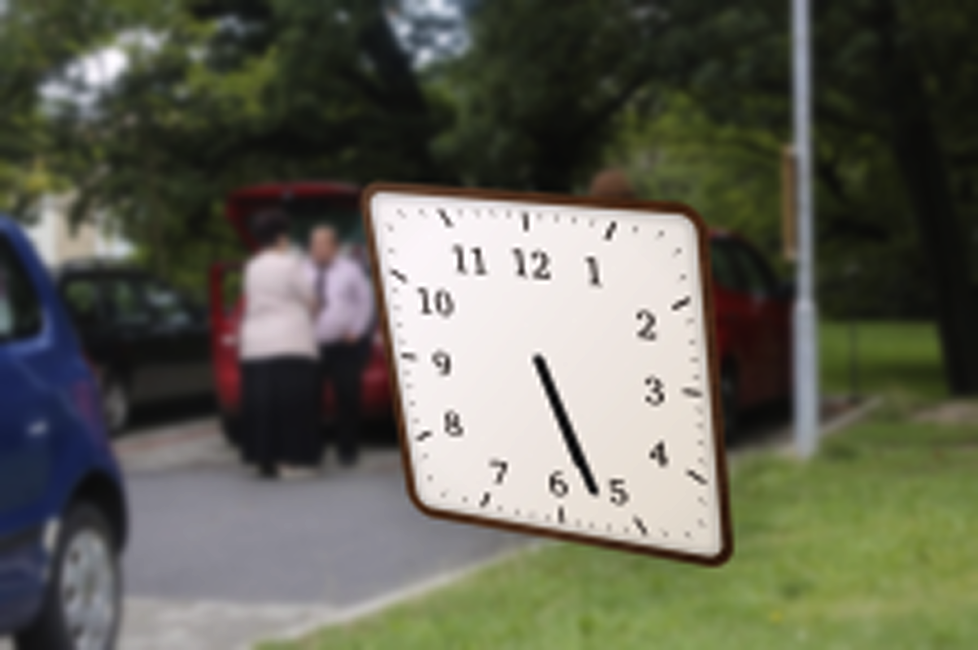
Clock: 5 h 27 min
